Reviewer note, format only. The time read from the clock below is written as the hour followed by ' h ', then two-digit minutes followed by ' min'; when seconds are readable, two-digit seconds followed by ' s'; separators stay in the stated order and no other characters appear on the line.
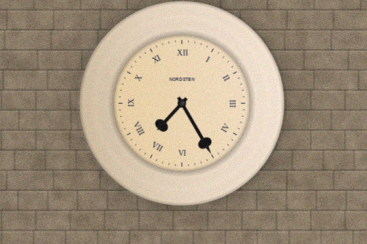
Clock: 7 h 25 min
